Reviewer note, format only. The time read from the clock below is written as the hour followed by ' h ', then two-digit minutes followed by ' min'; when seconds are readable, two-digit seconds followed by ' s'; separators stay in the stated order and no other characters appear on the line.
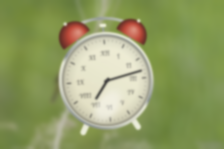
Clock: 7 h 13 min
